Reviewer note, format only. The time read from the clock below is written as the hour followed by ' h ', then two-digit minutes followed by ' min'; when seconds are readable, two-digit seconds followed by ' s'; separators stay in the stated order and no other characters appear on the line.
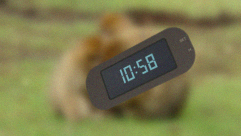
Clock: 10 h 58 min
